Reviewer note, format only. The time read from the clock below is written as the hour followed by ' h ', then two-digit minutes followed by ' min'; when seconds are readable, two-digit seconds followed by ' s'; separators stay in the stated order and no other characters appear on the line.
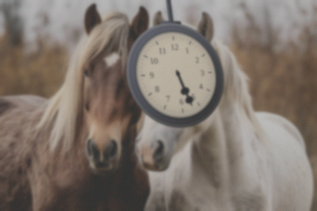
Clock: 5 h 27 min
